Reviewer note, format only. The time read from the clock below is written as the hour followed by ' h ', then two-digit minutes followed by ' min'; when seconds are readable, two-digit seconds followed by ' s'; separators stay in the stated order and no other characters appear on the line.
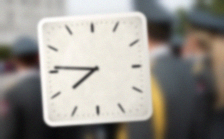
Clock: 7 h 46 min
